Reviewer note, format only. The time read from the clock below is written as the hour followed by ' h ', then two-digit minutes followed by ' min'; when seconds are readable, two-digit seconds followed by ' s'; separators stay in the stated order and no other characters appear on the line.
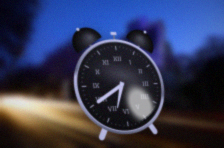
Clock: 6 h 40 min
